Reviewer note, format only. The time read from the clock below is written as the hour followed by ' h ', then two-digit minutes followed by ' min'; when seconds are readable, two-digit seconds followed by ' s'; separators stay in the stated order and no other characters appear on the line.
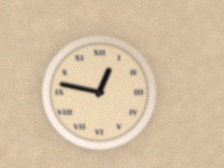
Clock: 12 h 47 min
